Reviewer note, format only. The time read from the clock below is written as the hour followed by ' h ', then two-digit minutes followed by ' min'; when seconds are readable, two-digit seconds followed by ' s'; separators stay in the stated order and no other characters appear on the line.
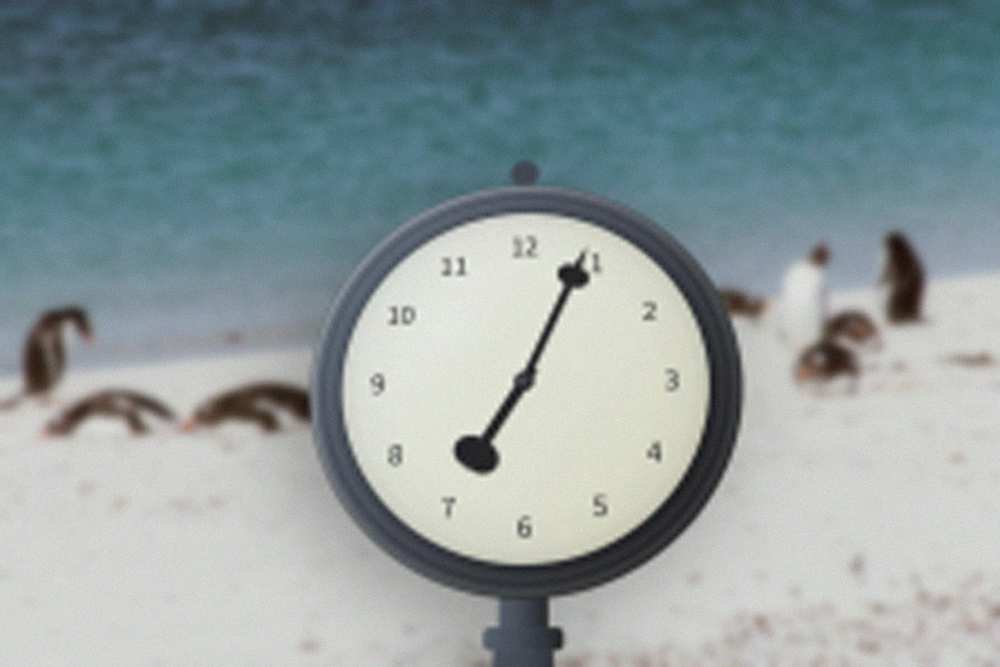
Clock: 7 h 04 min
